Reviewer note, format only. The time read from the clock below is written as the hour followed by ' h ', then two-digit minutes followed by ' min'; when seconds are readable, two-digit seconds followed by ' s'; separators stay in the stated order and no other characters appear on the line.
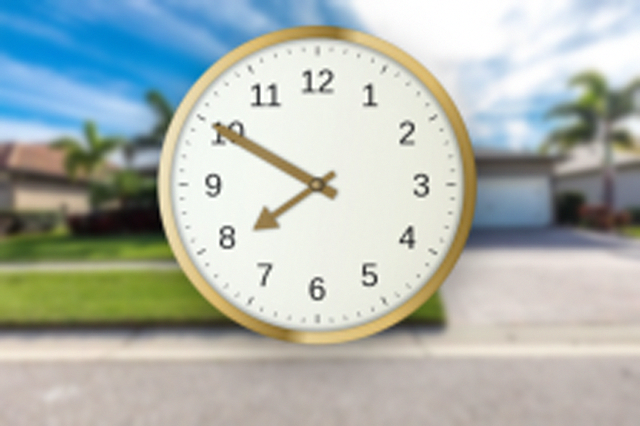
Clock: 7 h 50 min
